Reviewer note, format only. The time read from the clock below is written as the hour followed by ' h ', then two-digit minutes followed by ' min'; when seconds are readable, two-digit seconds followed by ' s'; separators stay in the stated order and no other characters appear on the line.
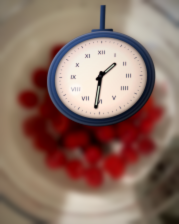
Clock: 1 h 31 min
